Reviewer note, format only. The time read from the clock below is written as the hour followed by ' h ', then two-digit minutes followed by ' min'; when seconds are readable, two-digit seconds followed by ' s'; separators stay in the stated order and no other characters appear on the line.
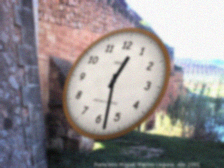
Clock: 12 h 28 min
